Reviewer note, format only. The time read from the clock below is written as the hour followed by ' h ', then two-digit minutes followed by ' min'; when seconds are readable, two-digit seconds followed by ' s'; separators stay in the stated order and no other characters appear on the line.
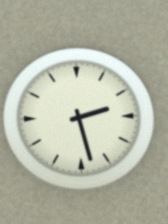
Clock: 2 h 28 min
